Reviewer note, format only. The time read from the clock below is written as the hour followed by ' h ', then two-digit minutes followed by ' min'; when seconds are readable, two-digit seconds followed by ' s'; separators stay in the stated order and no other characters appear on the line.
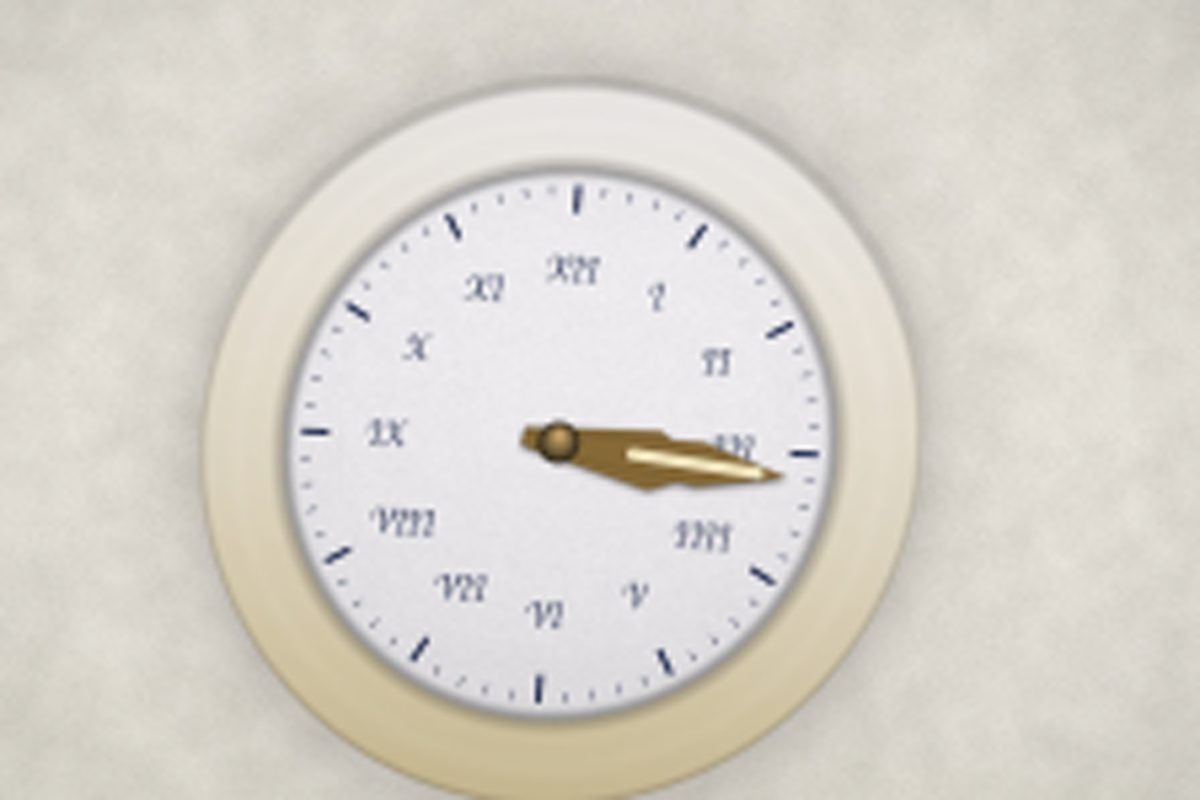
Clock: 3 h 16 min
